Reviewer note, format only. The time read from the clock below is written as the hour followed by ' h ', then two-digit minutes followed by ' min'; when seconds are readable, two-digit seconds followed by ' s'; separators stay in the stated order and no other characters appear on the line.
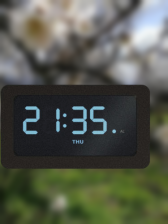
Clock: 21 h 35 min
